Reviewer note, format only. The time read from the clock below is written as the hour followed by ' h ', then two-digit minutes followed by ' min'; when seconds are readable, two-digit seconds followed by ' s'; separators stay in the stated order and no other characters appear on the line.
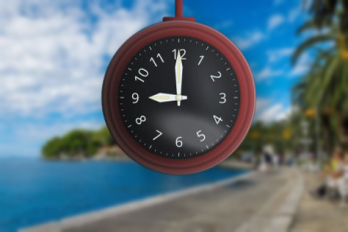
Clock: 9 h 00 min
